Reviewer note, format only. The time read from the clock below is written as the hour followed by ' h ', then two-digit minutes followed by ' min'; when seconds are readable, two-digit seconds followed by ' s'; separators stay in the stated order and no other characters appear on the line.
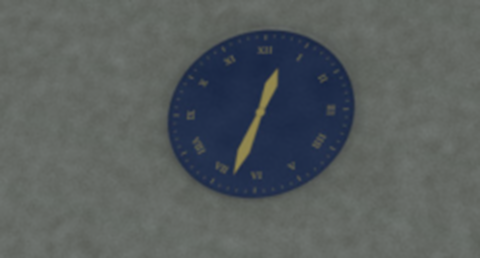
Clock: 12 h 33 min
